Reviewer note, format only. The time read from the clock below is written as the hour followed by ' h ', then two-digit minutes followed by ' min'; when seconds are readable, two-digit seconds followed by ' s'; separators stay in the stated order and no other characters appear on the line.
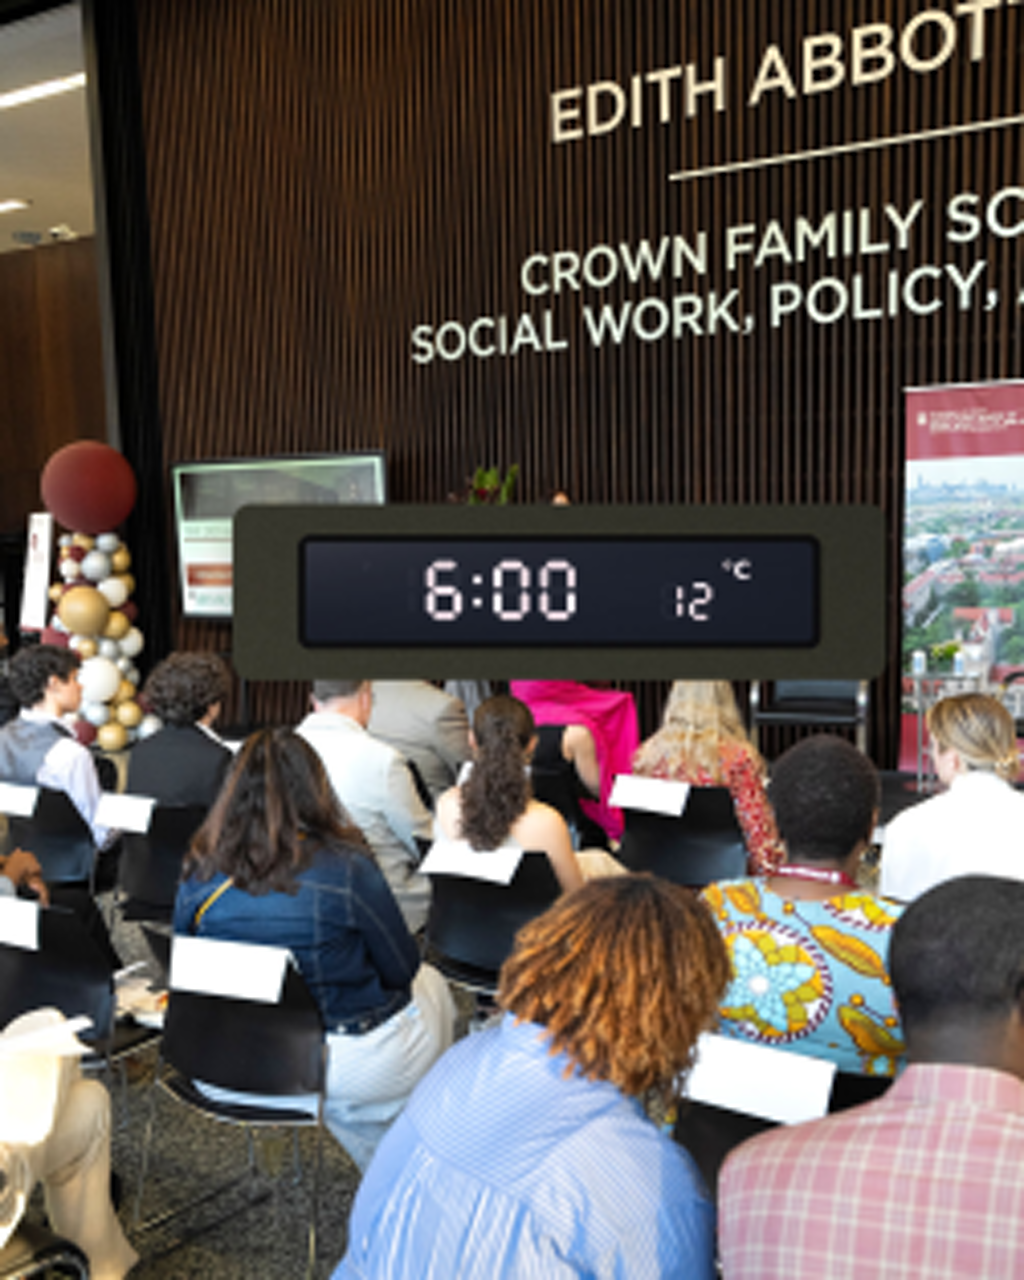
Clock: 6 h 00 min
